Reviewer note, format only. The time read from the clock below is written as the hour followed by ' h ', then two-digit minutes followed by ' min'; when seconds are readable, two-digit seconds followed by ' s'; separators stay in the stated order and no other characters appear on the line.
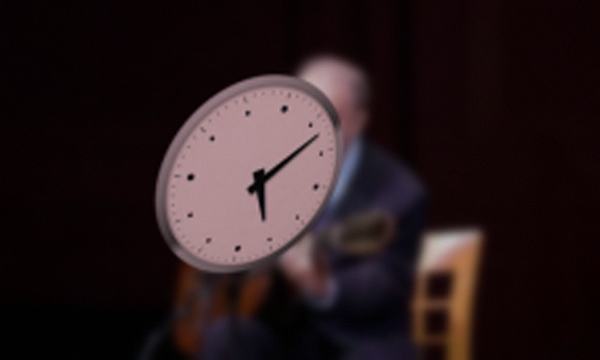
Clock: 5 h 07 min
